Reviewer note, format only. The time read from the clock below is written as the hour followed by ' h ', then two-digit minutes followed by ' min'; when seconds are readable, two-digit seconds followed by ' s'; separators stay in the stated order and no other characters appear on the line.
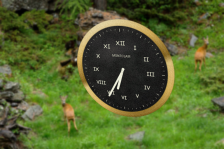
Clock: 6 h 35 min
